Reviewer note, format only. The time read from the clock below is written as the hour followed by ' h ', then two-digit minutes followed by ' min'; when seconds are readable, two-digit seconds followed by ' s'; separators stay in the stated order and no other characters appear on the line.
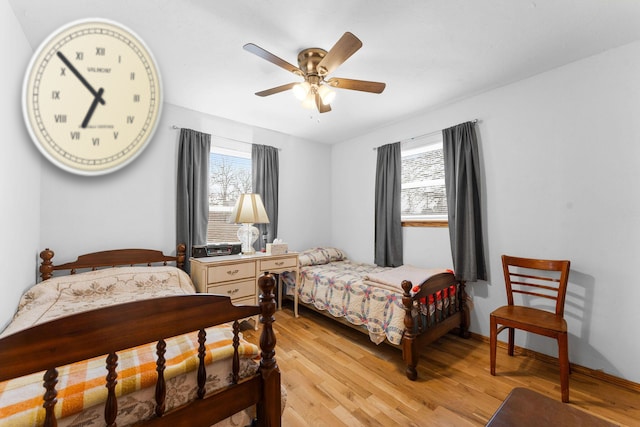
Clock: 6 h 52 min
